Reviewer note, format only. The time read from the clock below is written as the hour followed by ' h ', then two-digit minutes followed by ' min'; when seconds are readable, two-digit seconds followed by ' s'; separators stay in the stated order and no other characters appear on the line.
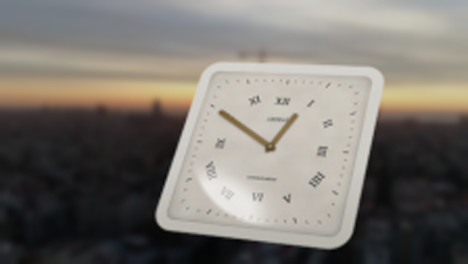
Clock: 12 h 50 min
